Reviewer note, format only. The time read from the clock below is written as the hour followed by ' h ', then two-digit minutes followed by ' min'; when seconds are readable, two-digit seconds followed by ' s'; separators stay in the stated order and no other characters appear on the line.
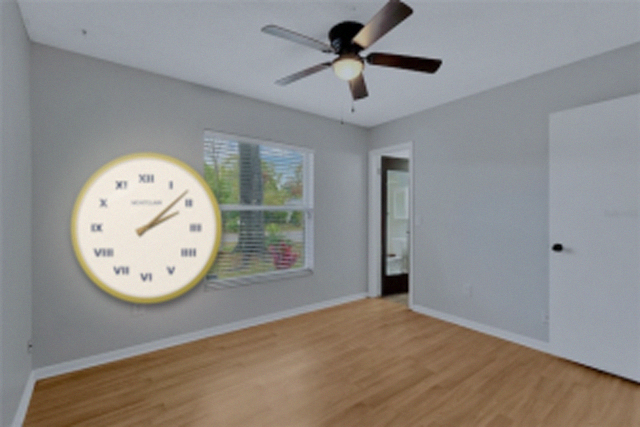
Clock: 2 h 08 min
